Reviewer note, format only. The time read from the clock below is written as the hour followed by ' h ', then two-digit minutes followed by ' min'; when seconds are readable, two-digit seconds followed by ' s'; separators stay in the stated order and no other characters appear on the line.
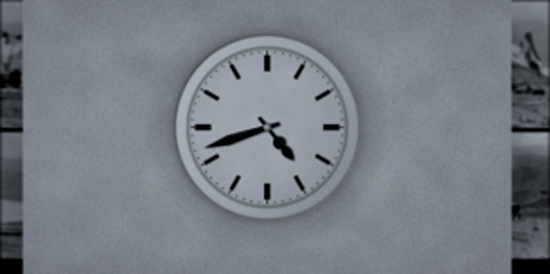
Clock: 4 h 42 min
